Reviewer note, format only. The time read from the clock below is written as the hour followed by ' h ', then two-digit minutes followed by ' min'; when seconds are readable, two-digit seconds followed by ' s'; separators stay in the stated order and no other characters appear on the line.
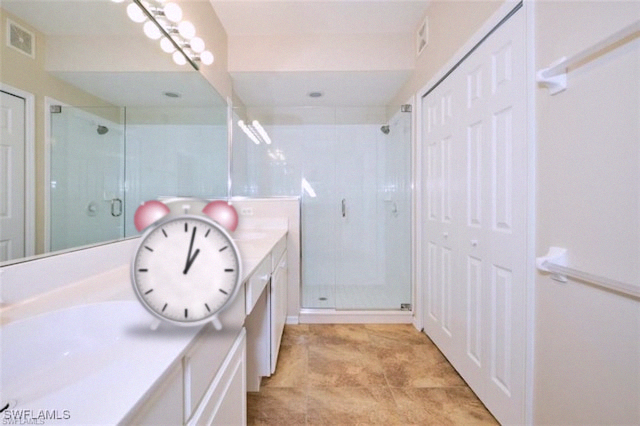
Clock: 1 h 02 min
